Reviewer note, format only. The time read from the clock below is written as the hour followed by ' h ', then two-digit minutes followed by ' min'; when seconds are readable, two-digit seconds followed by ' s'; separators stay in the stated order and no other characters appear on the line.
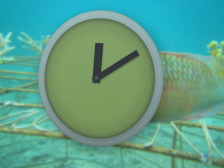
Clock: 12 h 10 min
